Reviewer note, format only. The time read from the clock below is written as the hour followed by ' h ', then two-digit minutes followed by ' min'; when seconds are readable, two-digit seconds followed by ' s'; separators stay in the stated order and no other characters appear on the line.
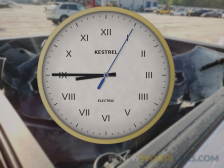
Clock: 8 h 45 min 05 s
